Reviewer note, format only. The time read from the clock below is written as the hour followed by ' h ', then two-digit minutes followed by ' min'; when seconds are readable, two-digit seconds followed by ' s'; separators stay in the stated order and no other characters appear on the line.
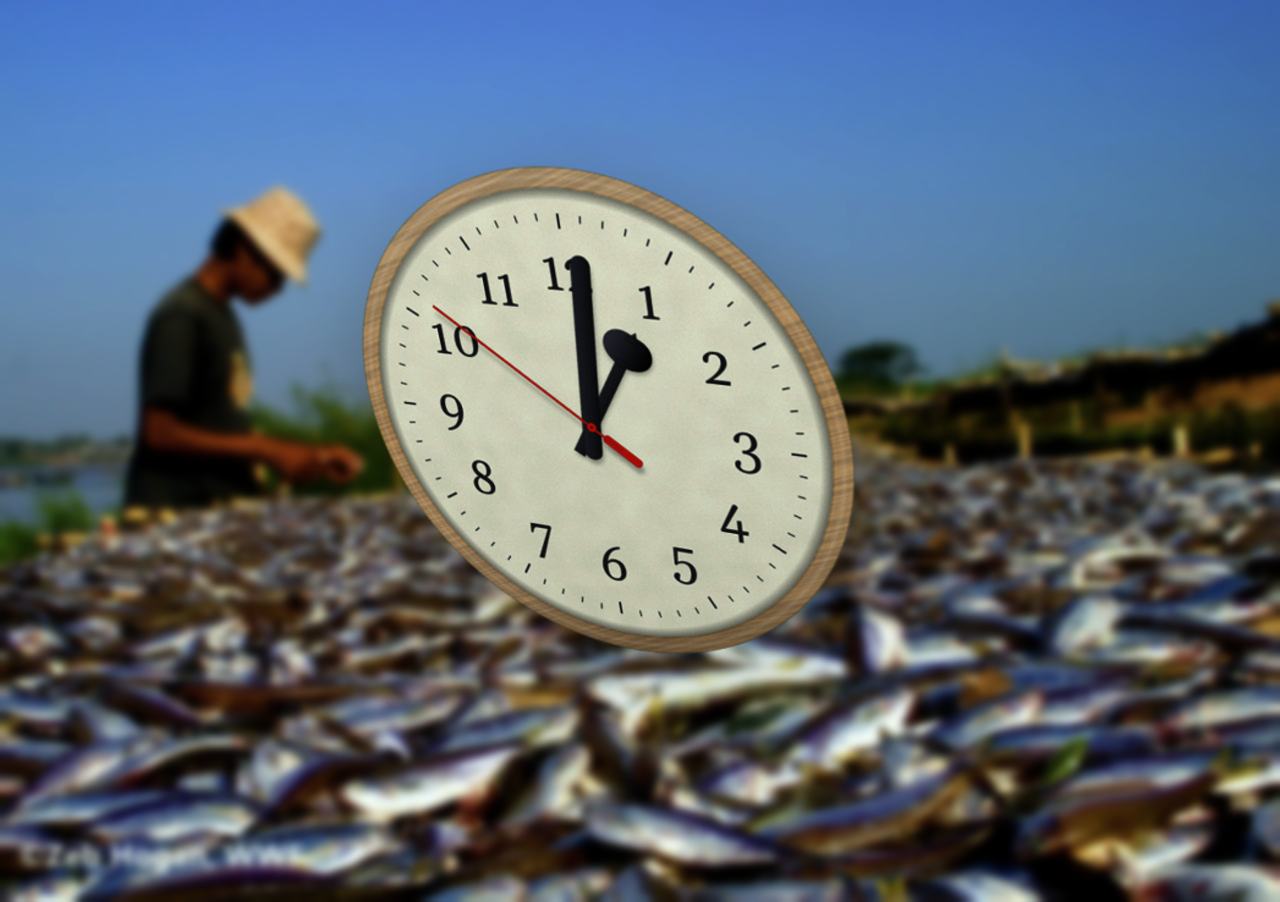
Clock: 1 h 00 min 51 s
